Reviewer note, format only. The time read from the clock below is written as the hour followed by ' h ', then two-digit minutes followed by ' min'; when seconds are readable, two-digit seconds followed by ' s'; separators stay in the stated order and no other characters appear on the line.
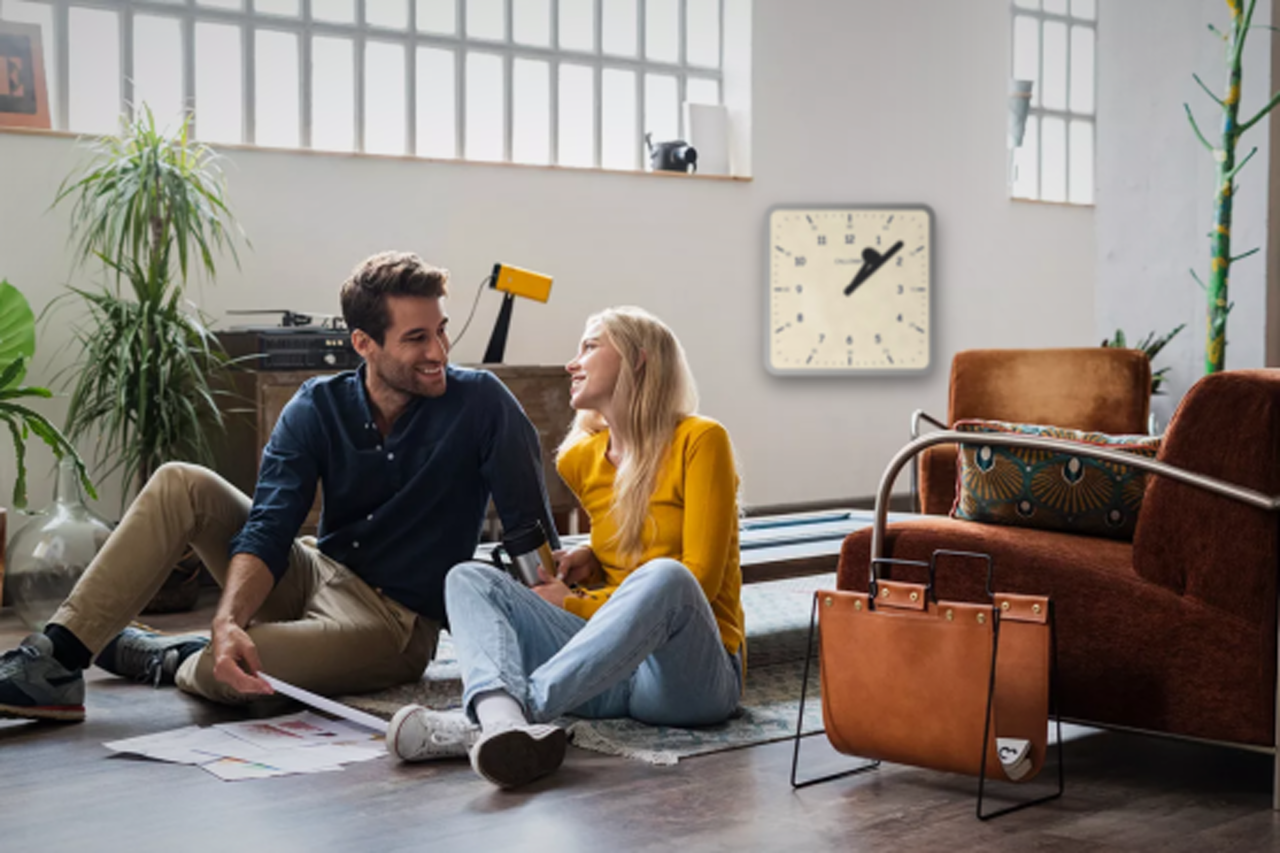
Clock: 1 h 08 min
